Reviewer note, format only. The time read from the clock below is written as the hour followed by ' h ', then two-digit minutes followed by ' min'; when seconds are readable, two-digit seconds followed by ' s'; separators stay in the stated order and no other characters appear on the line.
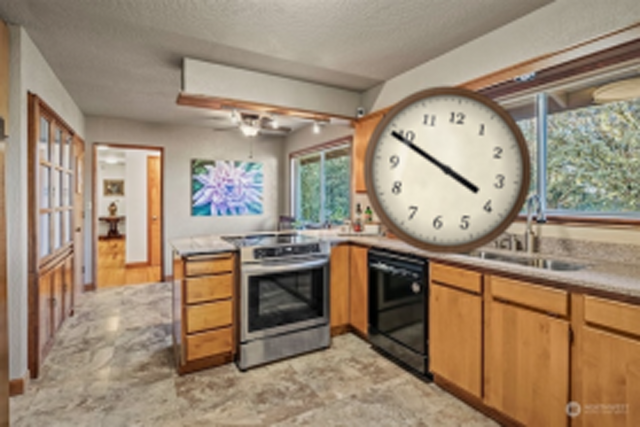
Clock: 3 h 49 min
